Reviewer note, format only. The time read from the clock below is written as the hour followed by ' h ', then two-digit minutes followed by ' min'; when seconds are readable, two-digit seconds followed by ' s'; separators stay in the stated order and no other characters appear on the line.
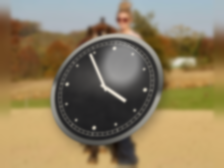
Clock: 3 h 54 min
